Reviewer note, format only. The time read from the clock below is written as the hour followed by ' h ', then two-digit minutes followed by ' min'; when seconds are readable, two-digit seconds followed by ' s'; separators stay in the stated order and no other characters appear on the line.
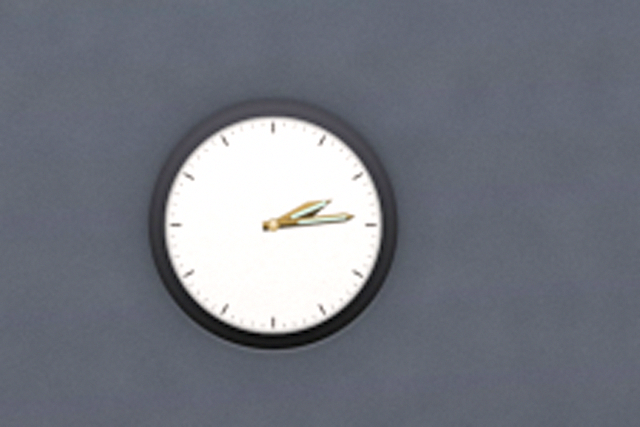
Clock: 2 h 14 min
